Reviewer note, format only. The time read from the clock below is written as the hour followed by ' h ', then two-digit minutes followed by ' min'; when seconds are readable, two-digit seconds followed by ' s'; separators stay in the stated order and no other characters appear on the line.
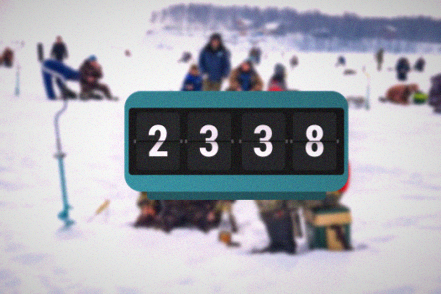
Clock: 23 h 38 min
